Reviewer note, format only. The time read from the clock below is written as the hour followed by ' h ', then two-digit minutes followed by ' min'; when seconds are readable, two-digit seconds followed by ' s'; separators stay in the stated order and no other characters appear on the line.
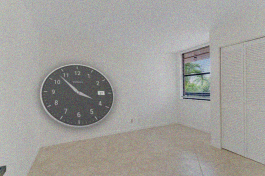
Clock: 3 h 53 min
